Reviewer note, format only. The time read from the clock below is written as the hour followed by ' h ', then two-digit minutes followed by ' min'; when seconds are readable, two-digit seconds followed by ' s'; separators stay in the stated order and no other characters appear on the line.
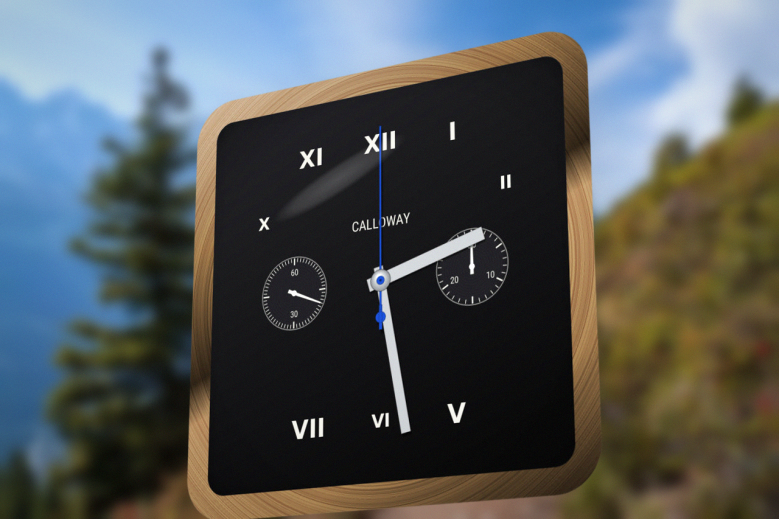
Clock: 2 h 28 min 19 s
